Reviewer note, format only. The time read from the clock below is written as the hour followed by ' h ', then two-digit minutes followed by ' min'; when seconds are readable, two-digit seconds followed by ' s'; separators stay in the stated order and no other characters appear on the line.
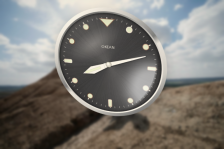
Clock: 8 h 12 min
